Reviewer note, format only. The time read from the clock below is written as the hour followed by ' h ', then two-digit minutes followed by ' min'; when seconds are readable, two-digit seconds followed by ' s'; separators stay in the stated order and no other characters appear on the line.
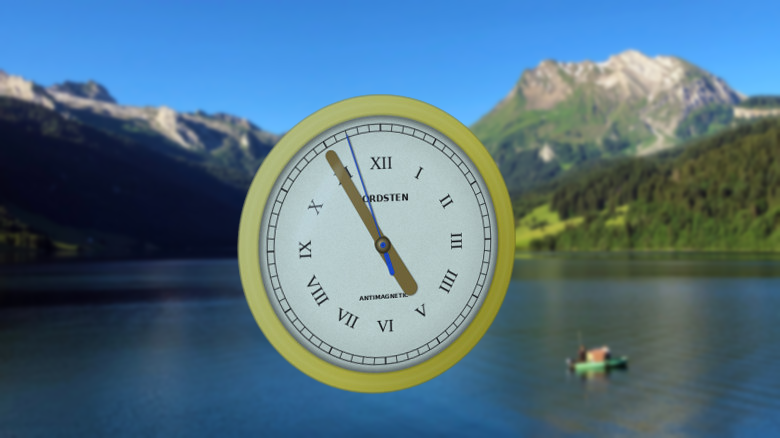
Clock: 4 h 54 min 57 s
